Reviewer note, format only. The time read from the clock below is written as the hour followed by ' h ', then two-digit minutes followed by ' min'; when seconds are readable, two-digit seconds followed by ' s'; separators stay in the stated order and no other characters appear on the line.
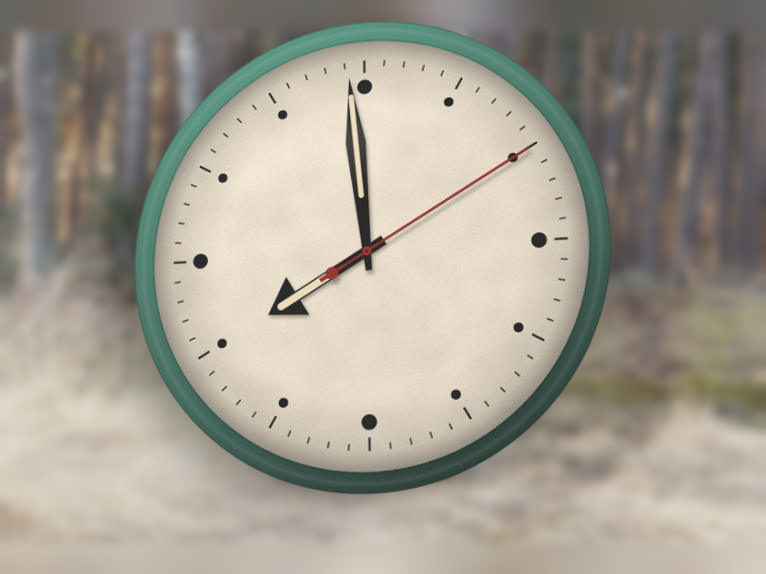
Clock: 7 h 59 min 10 s
